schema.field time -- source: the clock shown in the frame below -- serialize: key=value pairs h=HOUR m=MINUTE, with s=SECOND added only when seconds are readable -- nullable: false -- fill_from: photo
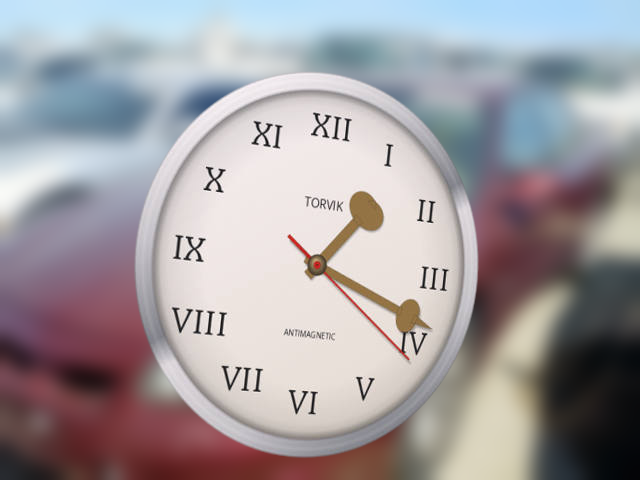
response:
h=1 m=18 s=21
